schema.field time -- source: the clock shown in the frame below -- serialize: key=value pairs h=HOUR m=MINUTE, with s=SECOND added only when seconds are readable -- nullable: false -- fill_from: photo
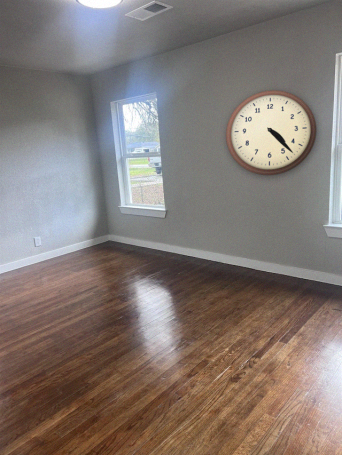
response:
h=4 m=23
